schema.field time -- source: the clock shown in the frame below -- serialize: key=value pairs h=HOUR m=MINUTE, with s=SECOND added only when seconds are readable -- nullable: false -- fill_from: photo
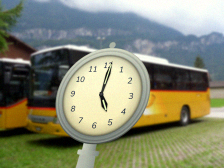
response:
h=5 m=1
